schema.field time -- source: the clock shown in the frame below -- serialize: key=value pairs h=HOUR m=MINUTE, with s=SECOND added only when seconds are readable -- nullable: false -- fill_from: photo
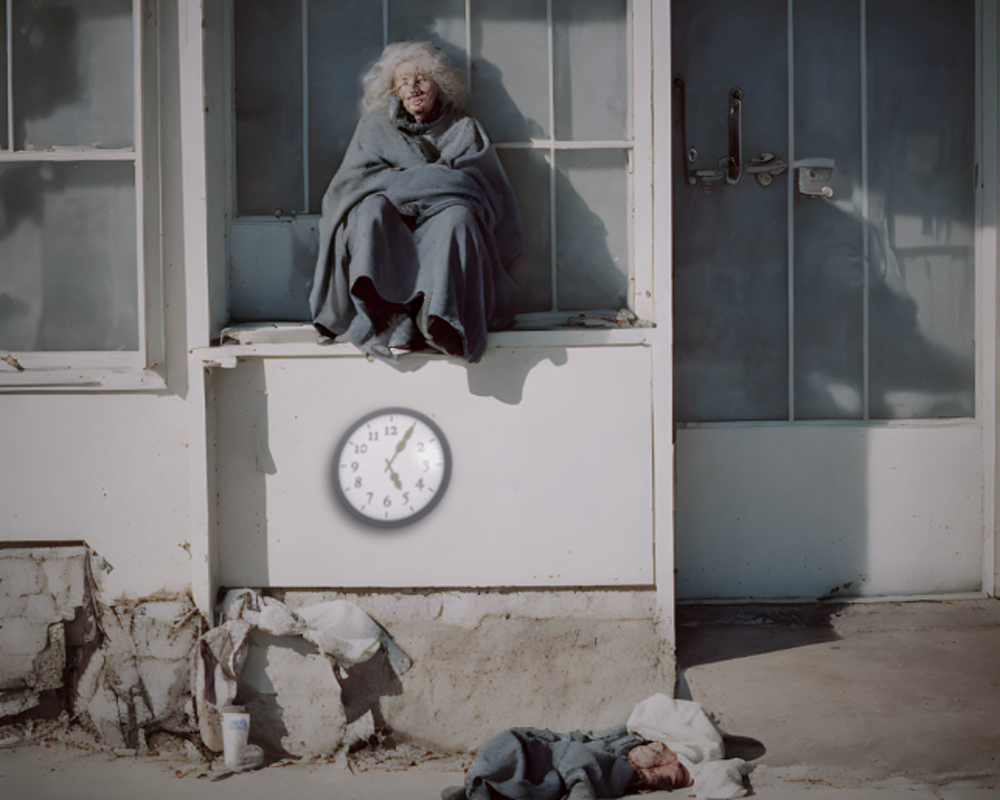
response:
h=5 m=5
